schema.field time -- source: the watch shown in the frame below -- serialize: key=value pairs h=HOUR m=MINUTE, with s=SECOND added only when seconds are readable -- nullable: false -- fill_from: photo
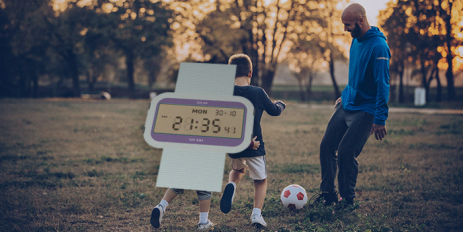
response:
h=21 m=35 s=41
